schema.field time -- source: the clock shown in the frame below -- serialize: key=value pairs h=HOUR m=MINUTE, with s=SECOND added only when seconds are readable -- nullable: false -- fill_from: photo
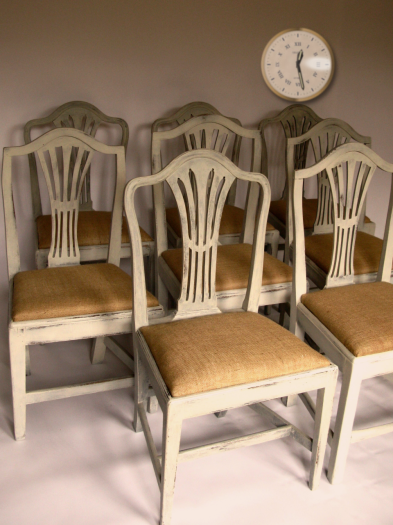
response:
h=12 m=28
